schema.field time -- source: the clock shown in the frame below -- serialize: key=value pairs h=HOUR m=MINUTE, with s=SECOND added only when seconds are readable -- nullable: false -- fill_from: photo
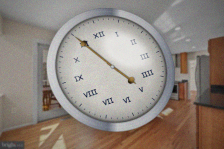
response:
h=4 m=55
